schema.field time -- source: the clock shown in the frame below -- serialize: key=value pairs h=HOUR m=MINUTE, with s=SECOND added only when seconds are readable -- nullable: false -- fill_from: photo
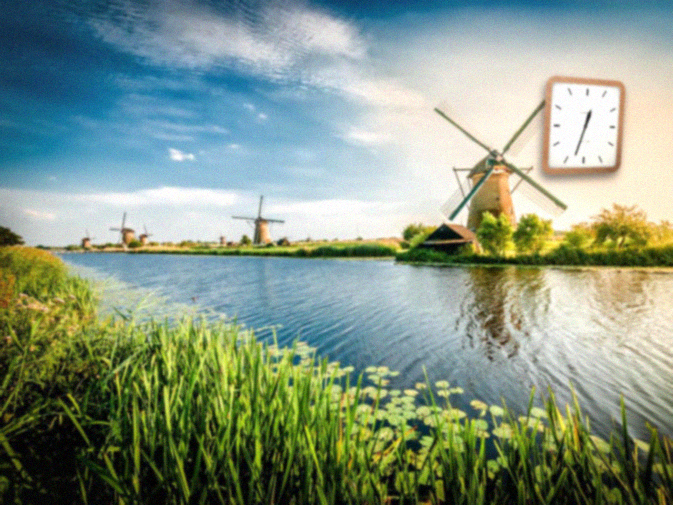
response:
h=12 m=33
